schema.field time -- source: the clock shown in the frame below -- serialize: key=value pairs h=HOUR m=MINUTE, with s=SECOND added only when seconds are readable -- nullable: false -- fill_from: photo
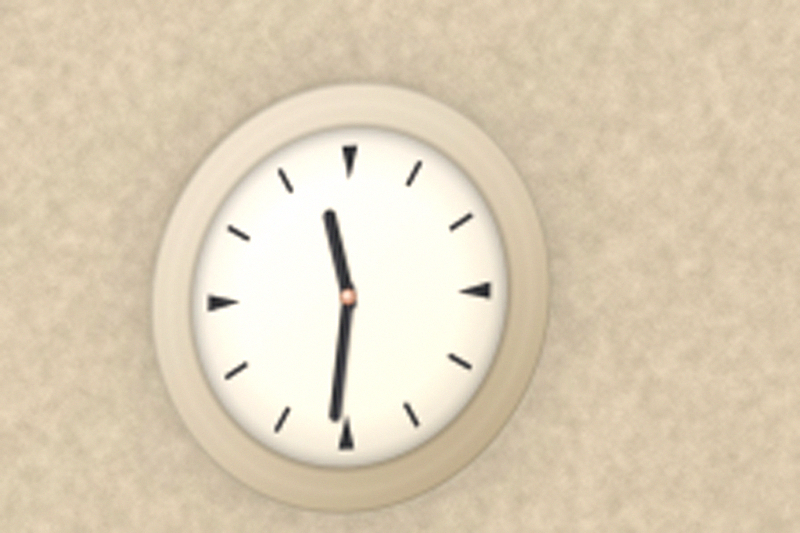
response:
h=11 m=31
